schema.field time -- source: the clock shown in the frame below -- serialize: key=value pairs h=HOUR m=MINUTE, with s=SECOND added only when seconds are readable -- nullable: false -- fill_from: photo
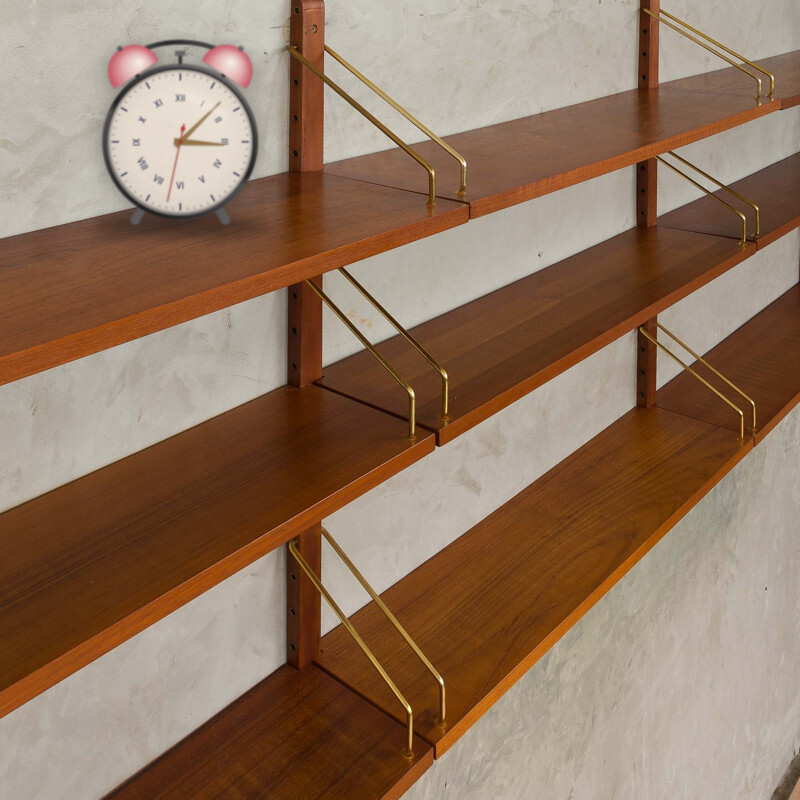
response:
h=3 m=7 s=32
